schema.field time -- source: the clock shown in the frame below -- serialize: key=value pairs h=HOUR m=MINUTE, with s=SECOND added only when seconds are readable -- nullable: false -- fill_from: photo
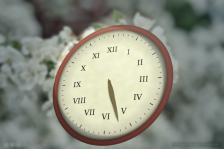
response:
h=5 m=27
